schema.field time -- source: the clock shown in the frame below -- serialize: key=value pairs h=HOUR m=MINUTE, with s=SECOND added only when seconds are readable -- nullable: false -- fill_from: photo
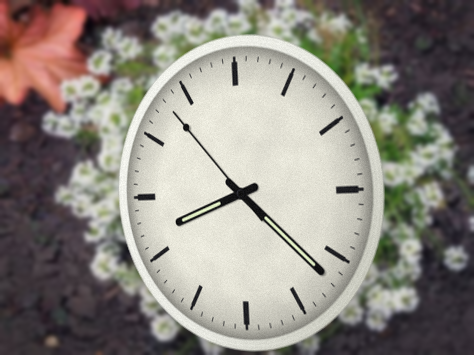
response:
h=8 m=21 s=53
